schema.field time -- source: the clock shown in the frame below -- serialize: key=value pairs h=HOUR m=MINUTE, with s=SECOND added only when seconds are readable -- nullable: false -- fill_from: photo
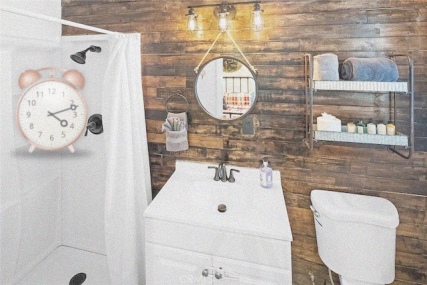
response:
h=4 m=12
